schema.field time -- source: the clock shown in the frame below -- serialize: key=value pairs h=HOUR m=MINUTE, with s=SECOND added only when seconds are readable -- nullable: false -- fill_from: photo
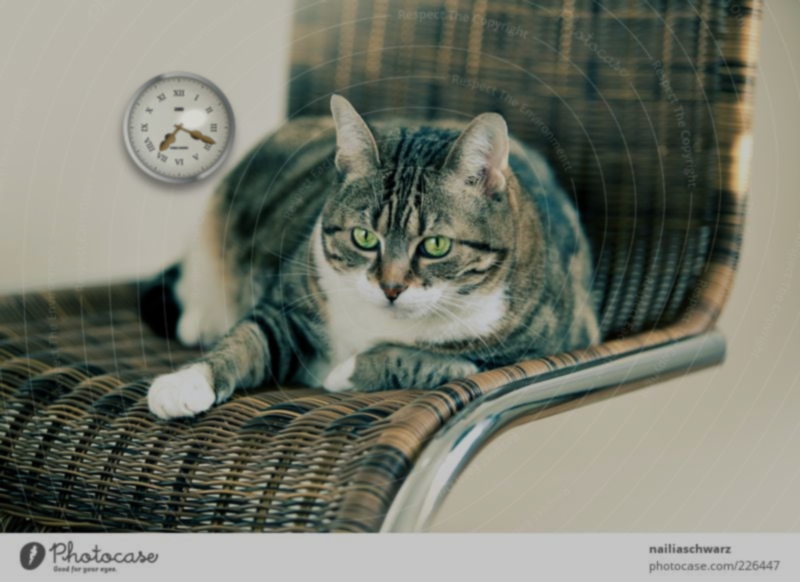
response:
h=7 m=19
